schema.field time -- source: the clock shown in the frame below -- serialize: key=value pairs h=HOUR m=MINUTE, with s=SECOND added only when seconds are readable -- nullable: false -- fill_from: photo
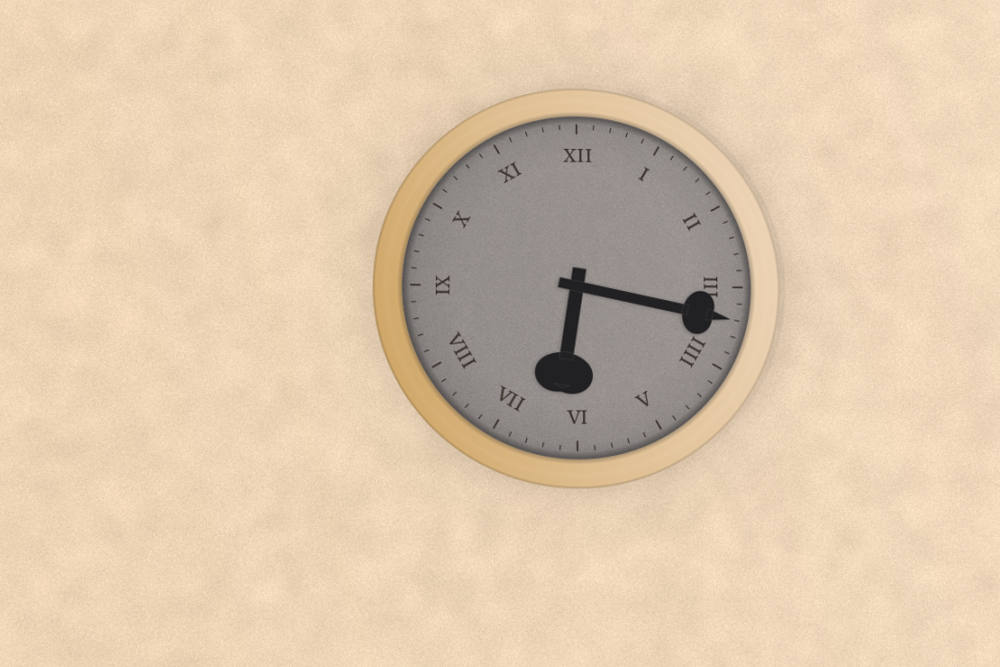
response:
h=6 m=17
